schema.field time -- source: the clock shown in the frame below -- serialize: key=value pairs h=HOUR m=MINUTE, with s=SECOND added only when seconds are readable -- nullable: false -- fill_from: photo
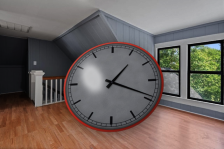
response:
h=1 m=19
